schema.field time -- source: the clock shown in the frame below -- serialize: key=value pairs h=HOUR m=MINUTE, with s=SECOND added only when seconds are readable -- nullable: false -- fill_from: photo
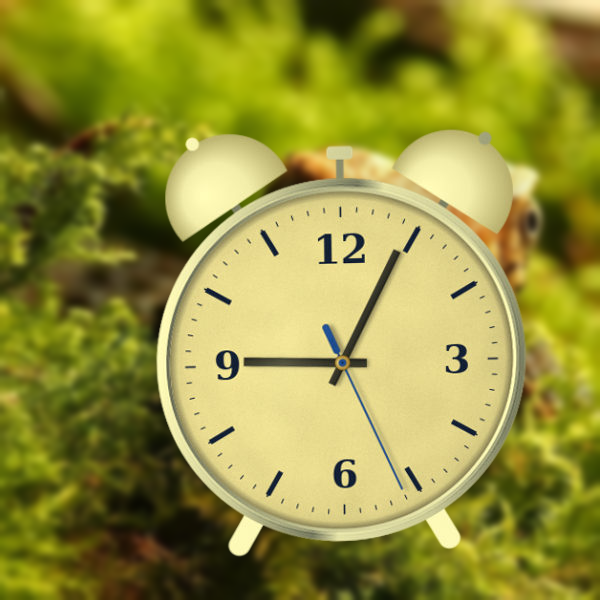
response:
h=9 m=4 s=26
